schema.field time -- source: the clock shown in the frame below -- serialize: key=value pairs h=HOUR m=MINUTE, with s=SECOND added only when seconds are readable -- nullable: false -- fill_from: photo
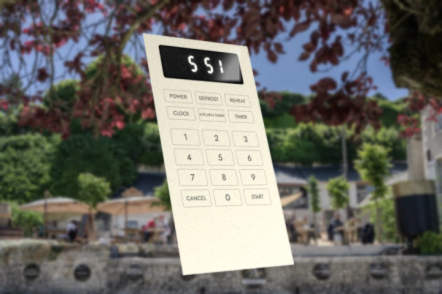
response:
h=5 m=51
